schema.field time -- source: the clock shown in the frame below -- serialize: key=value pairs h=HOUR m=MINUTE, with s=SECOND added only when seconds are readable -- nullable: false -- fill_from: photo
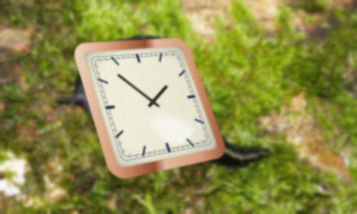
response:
h=1 m=53
